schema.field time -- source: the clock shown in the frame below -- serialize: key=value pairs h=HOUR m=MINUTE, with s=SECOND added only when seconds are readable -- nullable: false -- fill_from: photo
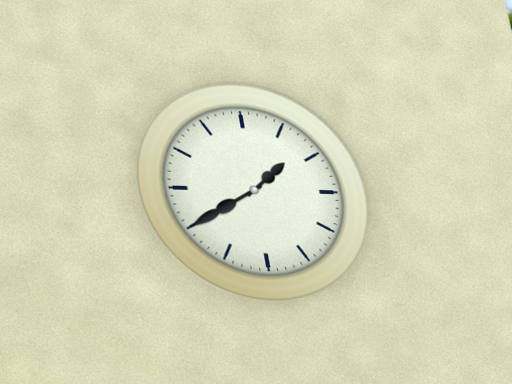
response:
h=1 m=40
